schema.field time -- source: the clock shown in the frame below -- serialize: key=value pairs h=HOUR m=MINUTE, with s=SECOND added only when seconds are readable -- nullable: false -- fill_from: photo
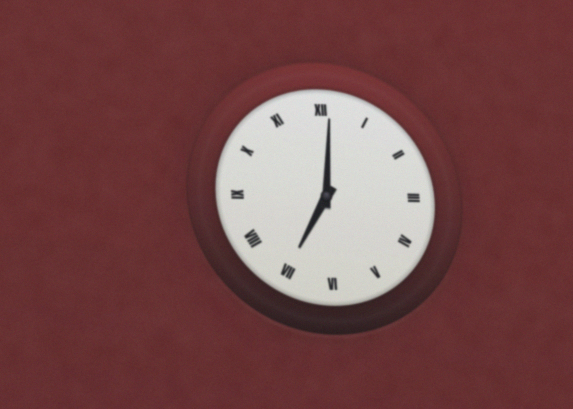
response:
h=7 m=1
